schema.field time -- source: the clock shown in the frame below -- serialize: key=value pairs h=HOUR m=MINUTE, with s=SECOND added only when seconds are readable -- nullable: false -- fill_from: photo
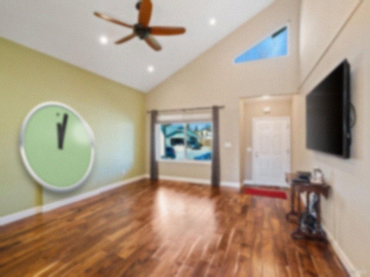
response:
h=12 m=3
